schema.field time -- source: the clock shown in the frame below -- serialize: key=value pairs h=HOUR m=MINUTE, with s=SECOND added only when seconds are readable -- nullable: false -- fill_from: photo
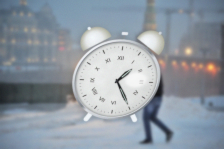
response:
h=1 m=25
